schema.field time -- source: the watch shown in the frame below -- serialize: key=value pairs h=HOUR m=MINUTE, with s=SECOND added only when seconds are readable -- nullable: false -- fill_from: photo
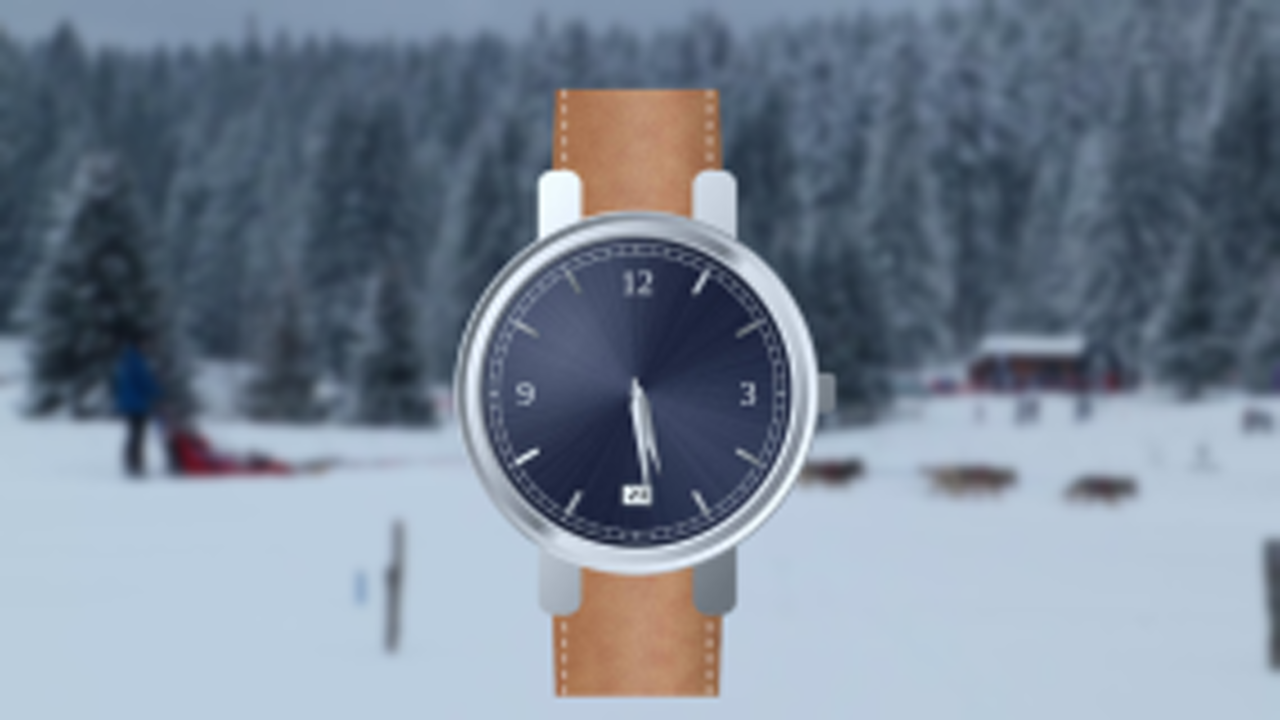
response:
h=5 m=29
